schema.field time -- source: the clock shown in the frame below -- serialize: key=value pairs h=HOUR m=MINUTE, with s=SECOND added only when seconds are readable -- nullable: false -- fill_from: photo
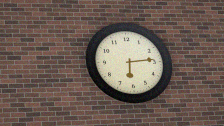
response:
h=6 m=14
